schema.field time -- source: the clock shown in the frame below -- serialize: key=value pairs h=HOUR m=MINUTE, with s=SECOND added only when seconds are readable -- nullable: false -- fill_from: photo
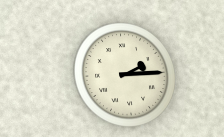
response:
h=2 m=15
